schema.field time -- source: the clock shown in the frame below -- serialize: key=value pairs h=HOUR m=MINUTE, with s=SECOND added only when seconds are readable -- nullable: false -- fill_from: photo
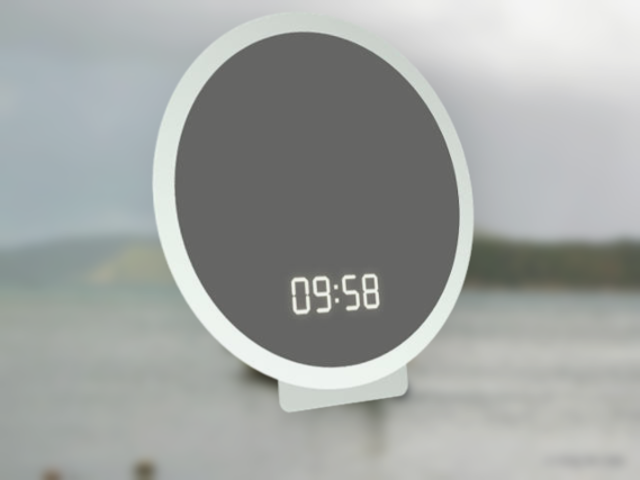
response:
h=9 m=58
